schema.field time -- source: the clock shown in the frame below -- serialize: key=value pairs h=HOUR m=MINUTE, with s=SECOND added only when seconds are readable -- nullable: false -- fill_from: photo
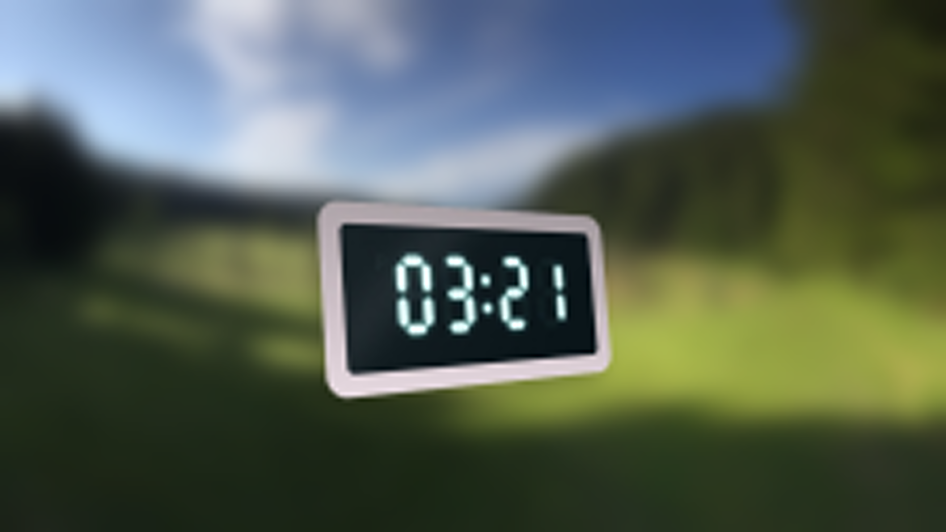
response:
h=3 m=21
